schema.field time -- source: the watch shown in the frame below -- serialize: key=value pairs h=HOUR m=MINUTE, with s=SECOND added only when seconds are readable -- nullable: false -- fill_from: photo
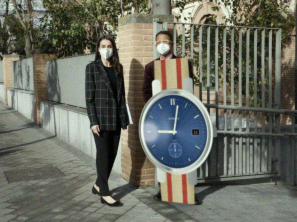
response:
h=9 m=2
